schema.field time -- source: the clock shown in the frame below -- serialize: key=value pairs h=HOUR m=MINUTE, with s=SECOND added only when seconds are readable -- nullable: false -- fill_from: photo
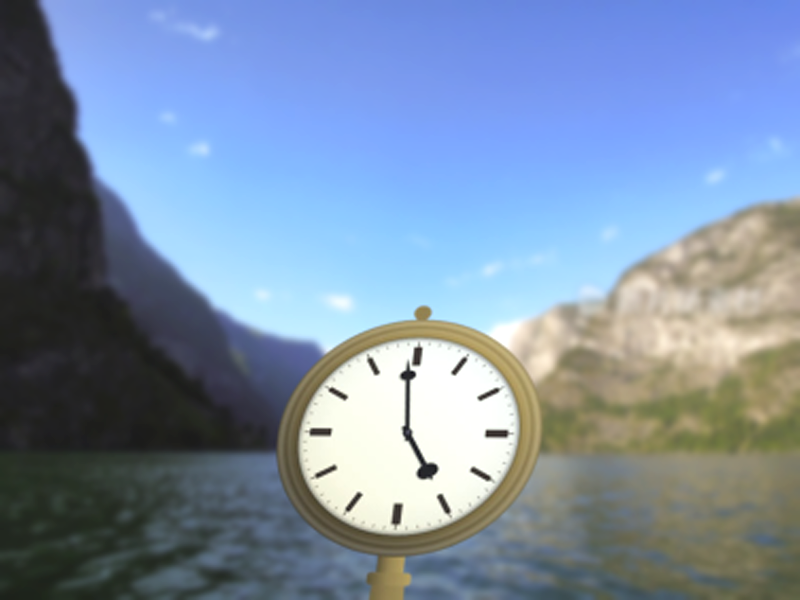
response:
h=4 m=59
